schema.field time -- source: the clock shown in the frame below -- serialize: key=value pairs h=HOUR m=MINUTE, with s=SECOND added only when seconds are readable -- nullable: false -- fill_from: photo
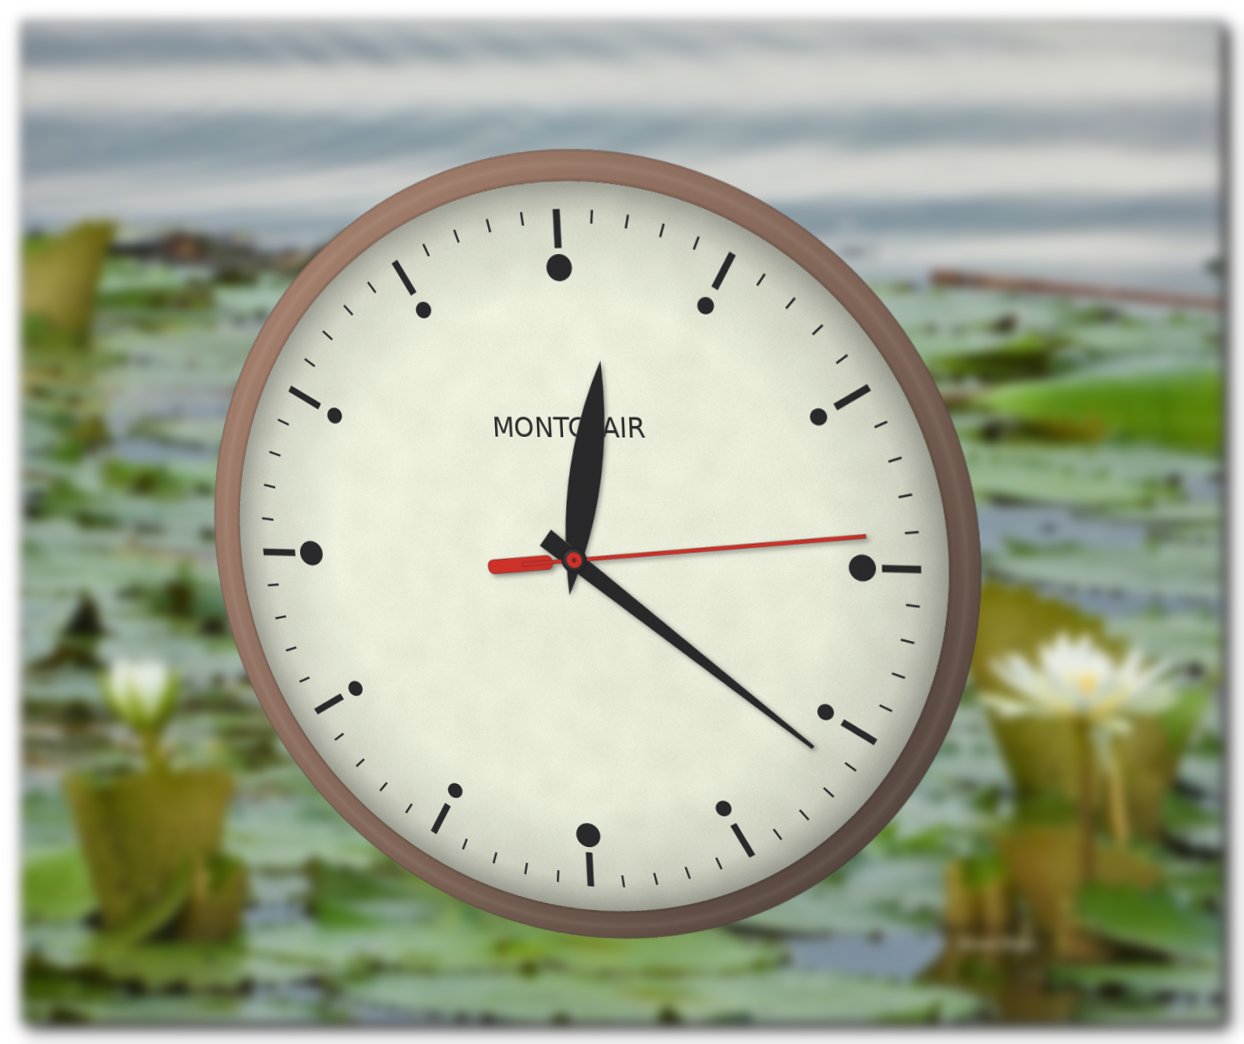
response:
h=12 m=21 s=14
